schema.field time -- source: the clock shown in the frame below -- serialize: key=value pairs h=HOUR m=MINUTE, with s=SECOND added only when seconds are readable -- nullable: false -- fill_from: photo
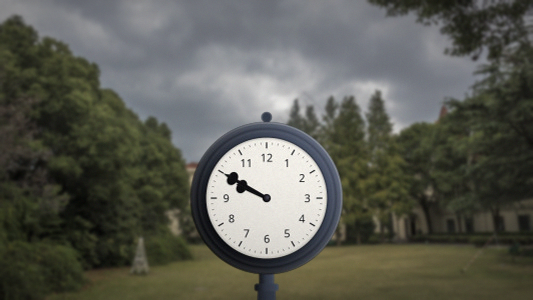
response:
h=9 m=50
